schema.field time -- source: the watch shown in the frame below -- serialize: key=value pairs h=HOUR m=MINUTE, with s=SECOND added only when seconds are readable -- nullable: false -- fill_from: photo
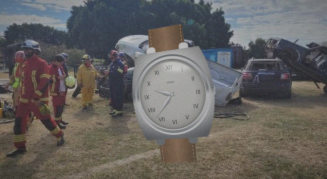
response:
h=9 m=37
